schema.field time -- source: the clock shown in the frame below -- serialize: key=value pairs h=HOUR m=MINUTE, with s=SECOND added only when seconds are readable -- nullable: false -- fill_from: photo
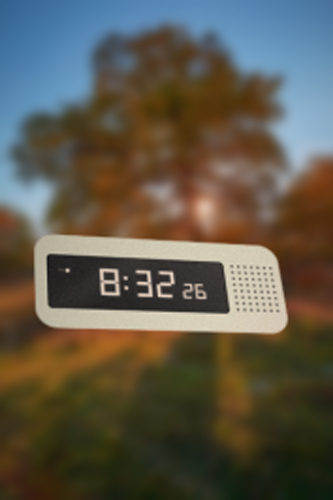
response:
h=8 m=32 s=26
